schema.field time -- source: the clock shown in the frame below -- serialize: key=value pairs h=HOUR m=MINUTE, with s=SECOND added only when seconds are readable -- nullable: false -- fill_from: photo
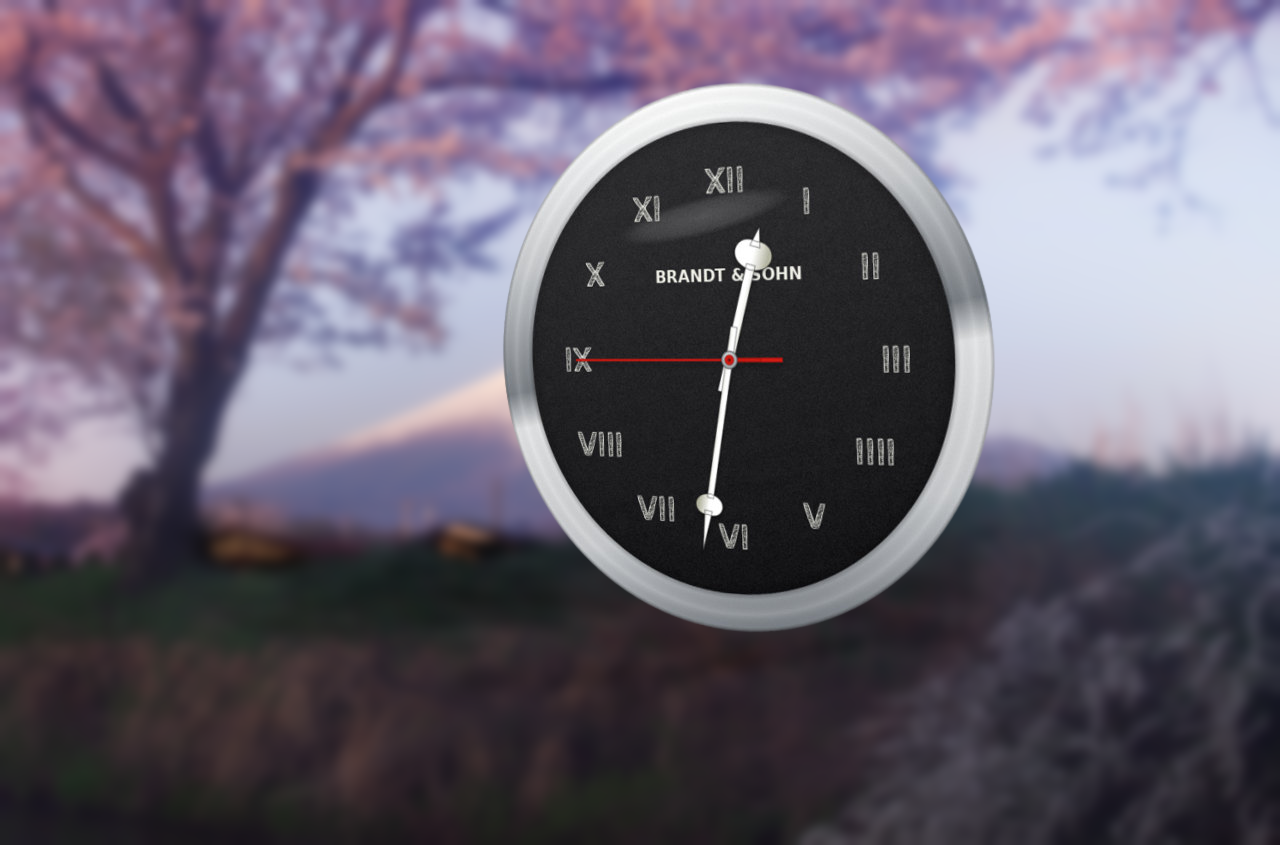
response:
h=12 m=31 s=45
